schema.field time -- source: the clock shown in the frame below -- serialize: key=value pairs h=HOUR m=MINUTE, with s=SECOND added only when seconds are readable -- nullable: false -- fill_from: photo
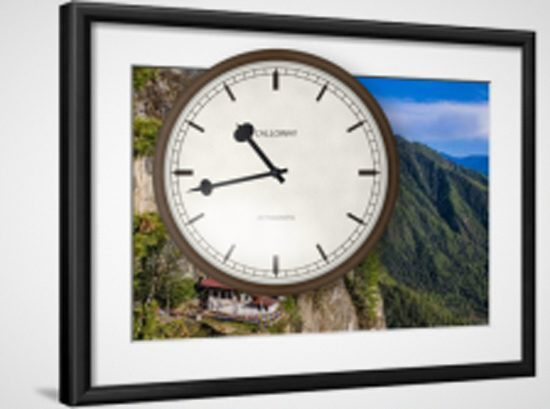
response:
h=10 m=43
